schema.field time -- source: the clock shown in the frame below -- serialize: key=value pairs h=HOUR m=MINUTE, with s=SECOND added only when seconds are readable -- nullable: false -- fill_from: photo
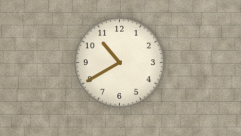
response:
h=10 m=40
